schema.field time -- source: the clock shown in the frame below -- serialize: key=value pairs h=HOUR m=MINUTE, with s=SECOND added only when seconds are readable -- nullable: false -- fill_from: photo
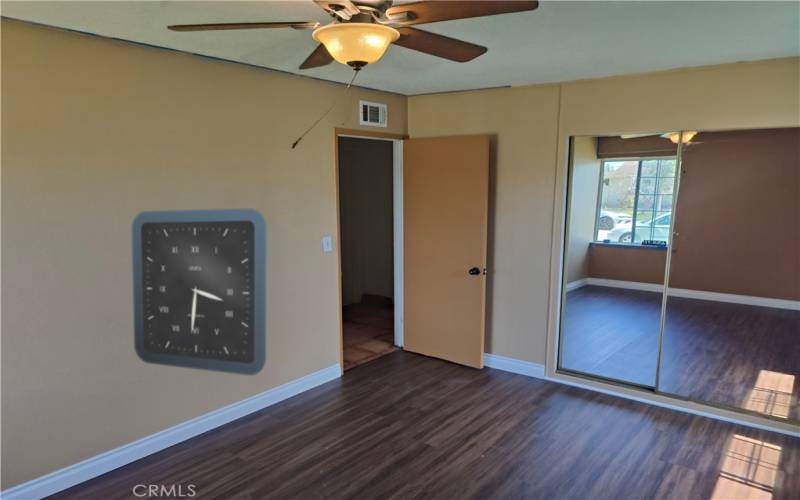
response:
h=3 m=31
